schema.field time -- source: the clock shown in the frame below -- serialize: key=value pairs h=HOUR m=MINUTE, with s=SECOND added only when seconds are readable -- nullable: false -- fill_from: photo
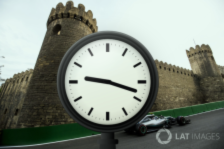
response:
h=9 m=18
